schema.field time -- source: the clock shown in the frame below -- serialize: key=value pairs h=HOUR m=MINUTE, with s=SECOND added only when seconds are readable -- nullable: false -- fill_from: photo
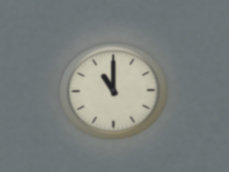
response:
h=11 m=0
